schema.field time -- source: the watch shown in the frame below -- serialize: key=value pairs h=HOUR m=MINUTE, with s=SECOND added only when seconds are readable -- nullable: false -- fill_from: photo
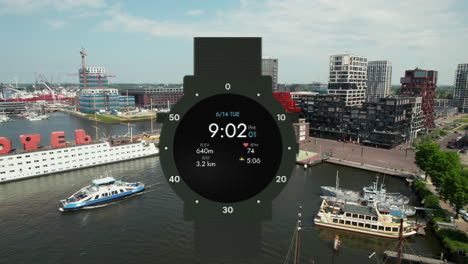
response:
h=9 m=2 s=1
